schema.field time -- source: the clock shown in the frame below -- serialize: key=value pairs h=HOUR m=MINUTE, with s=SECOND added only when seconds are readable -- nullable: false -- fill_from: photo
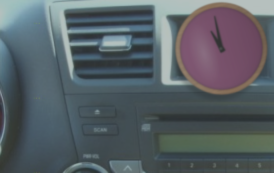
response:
h=10 m=58
